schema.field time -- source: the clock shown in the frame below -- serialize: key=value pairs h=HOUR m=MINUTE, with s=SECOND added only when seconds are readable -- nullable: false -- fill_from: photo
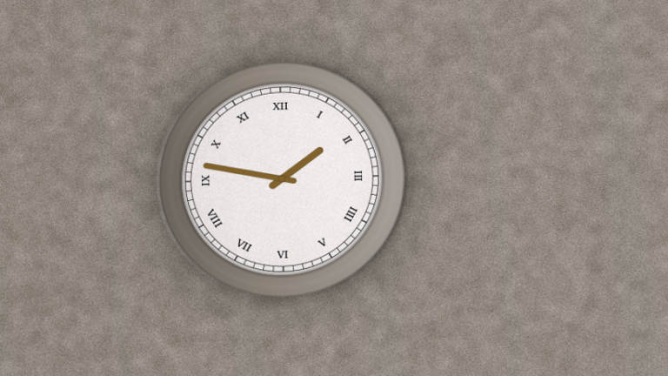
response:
h=1 m=47
